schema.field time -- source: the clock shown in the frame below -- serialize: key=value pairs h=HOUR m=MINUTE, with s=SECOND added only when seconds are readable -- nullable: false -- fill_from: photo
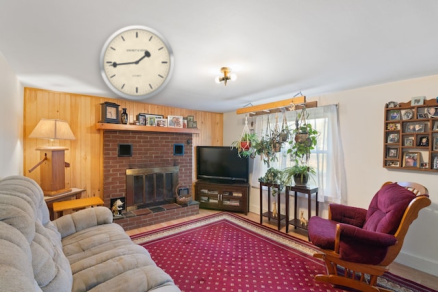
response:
h=1 m=44
